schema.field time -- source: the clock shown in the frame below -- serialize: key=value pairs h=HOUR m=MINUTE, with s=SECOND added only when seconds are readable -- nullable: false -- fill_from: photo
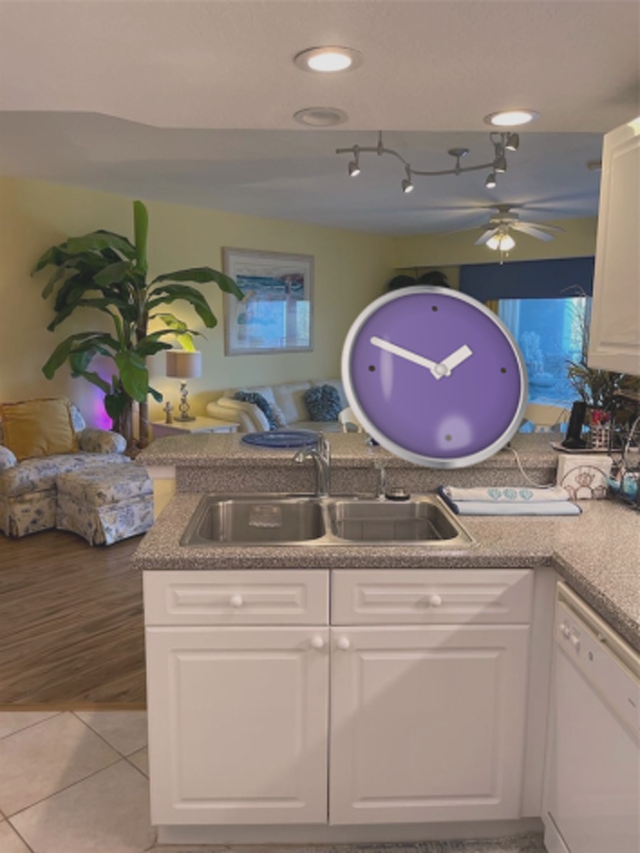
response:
h=1 m=49
